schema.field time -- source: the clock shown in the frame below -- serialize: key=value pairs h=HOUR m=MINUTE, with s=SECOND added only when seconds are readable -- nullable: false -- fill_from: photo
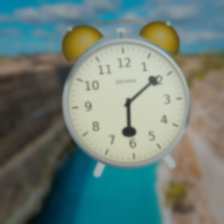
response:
h=6 m=9
